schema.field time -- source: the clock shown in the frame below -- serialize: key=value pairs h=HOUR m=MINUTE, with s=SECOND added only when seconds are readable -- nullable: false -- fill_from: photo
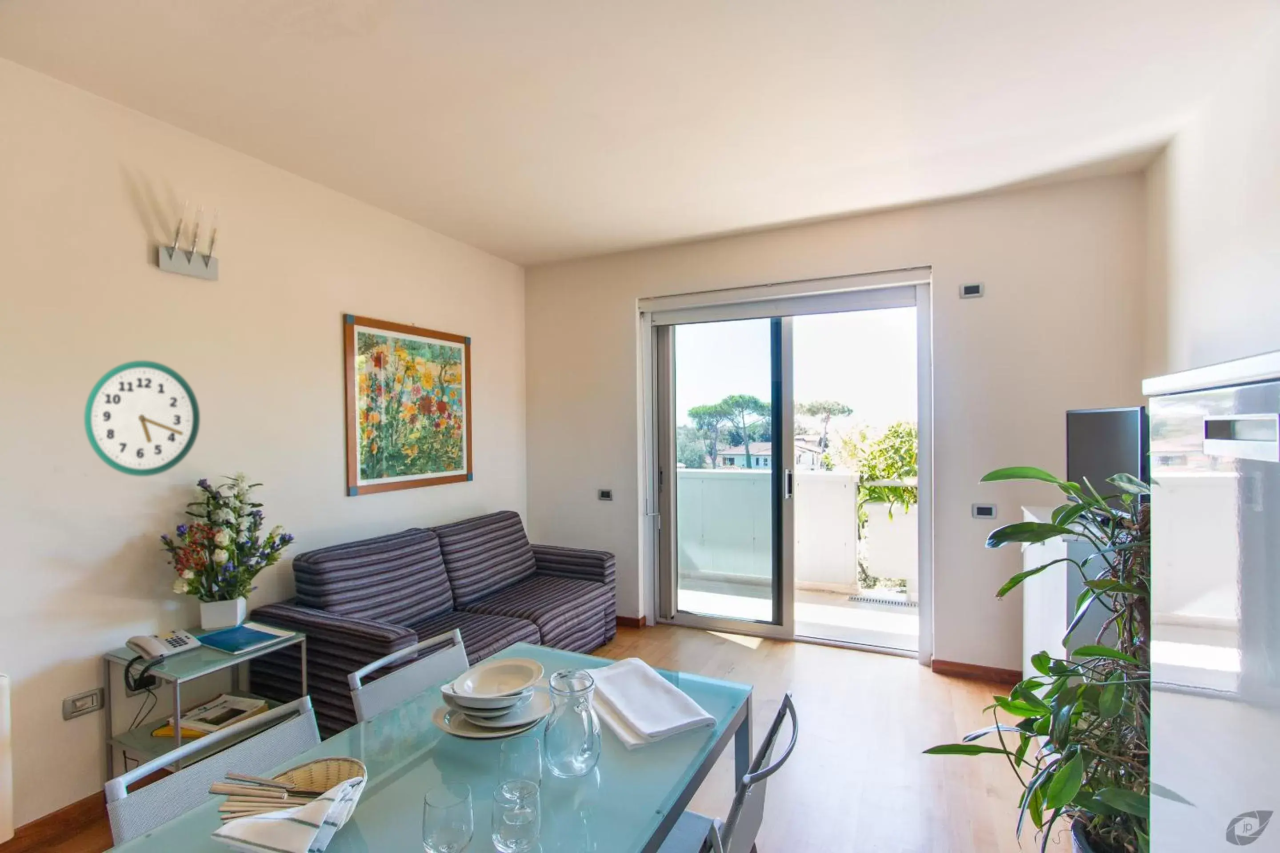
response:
h=5 m=18
